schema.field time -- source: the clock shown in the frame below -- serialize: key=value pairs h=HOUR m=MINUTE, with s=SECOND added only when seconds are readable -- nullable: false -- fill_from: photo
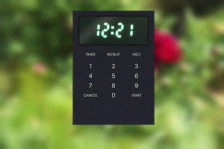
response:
h=12 m=21
